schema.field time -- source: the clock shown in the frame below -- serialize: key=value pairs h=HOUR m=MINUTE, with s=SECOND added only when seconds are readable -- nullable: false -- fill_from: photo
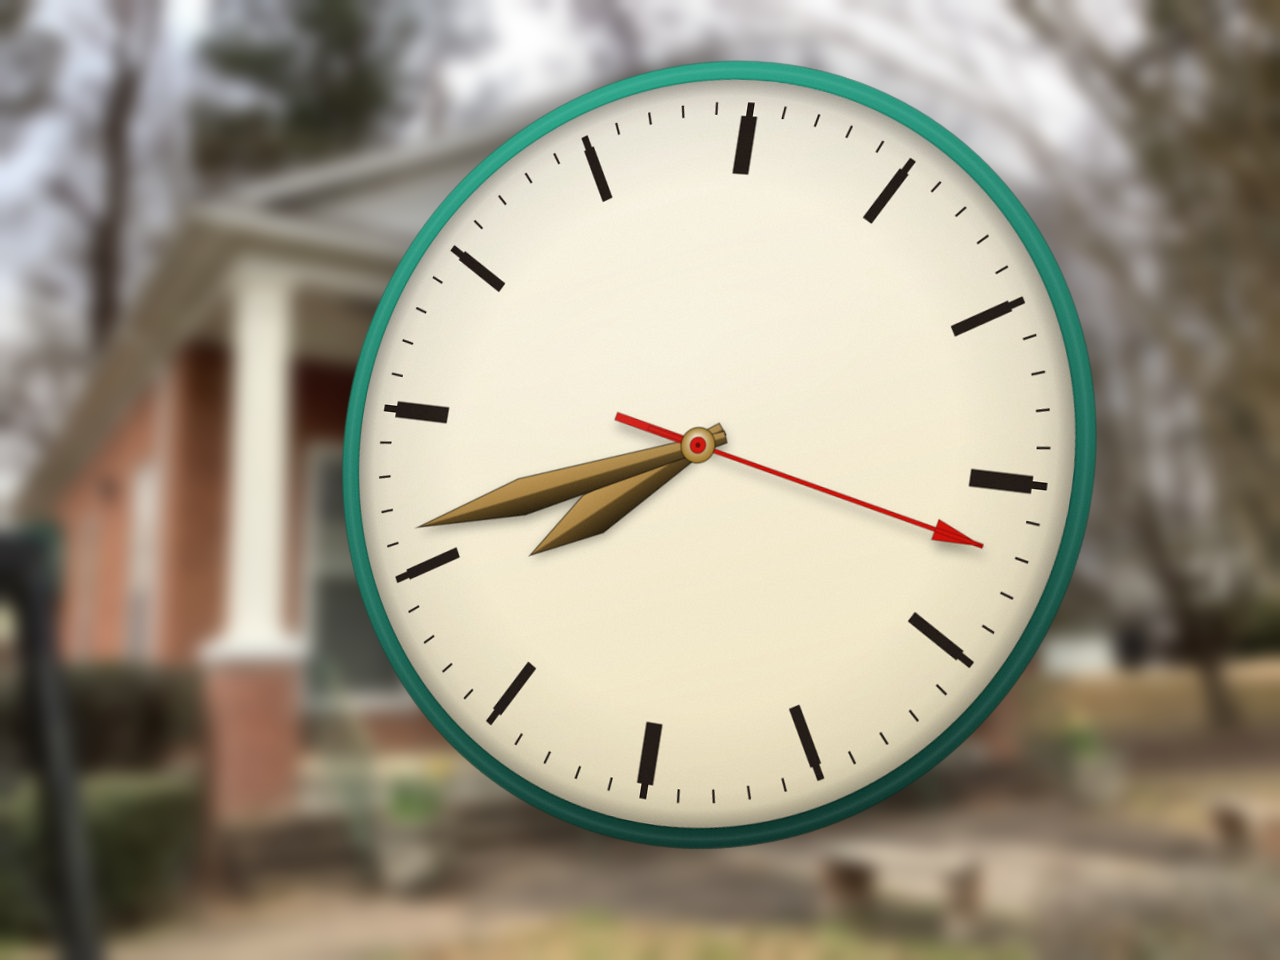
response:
h=7 m=41 s=17
